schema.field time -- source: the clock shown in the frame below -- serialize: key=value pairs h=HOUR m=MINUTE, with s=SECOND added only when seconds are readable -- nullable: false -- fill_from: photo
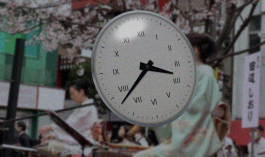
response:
h=3 m=38
